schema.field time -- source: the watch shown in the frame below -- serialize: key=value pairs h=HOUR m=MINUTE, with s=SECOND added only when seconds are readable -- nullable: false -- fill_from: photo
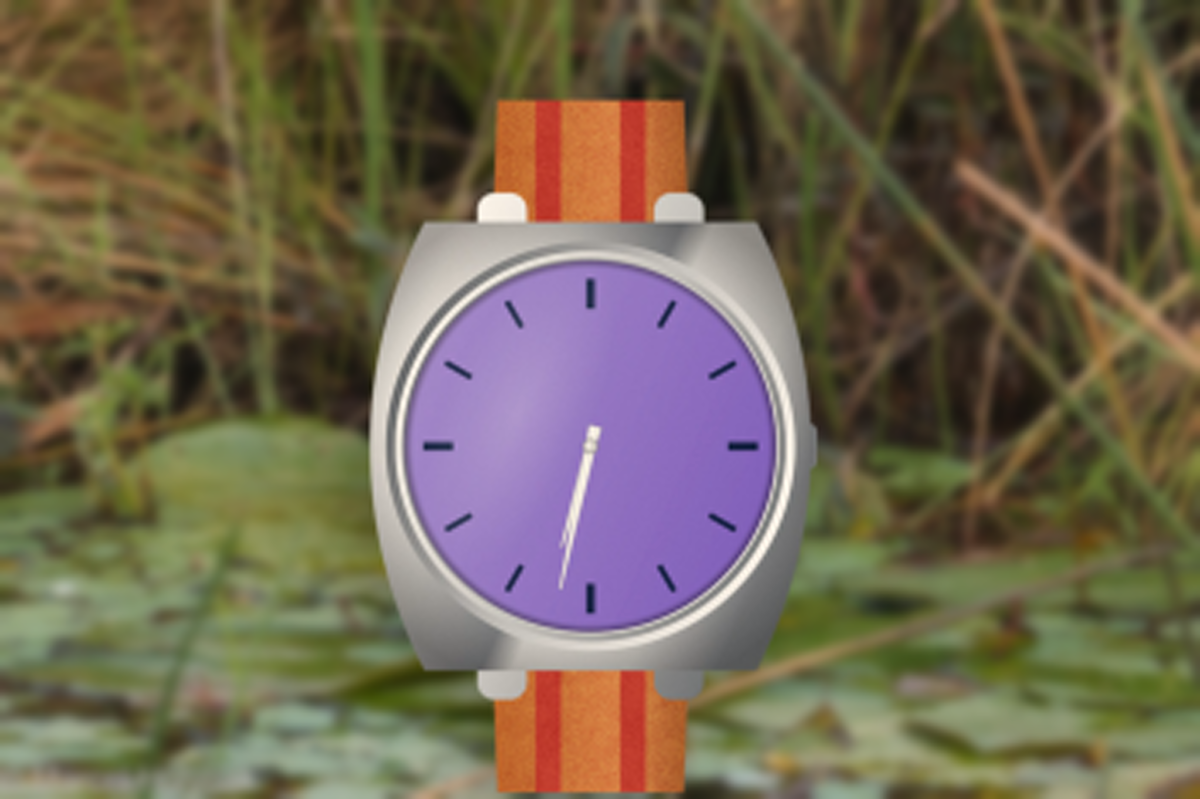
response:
h=6 m=32
